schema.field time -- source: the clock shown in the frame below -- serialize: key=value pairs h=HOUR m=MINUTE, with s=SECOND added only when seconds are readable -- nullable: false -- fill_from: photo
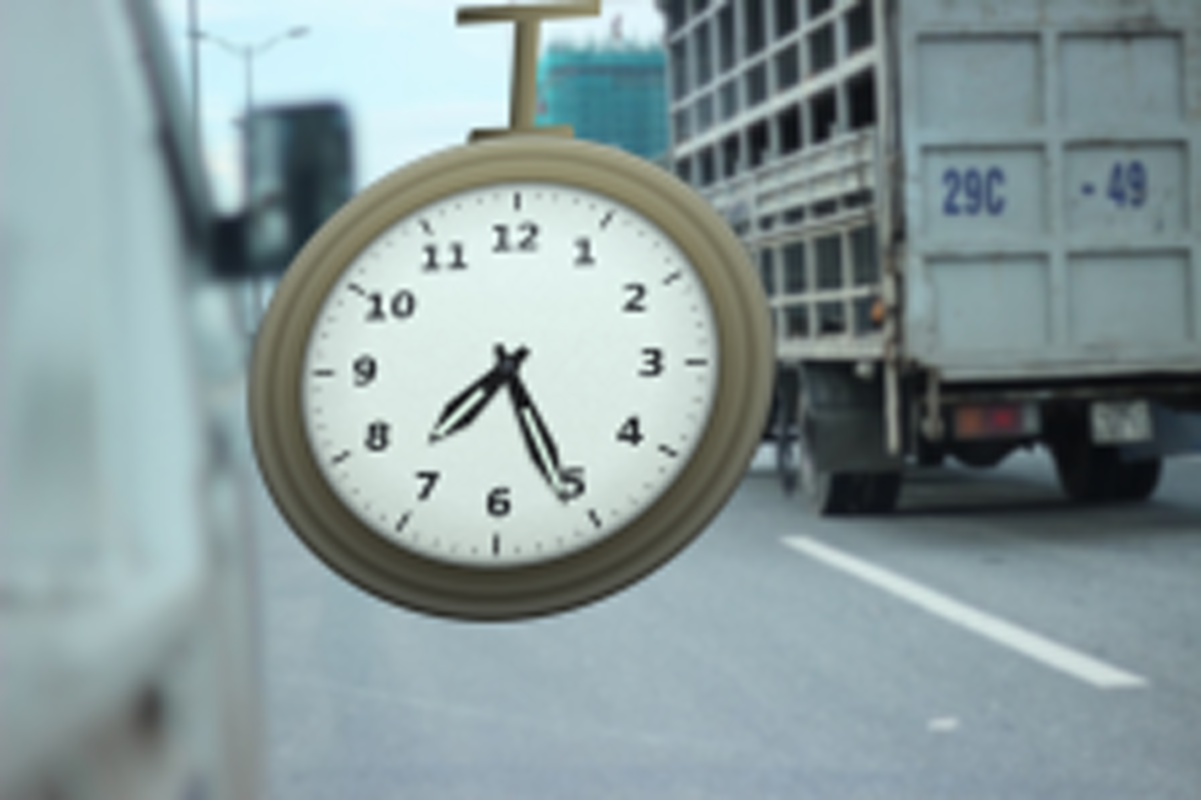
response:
h=7 m=26
